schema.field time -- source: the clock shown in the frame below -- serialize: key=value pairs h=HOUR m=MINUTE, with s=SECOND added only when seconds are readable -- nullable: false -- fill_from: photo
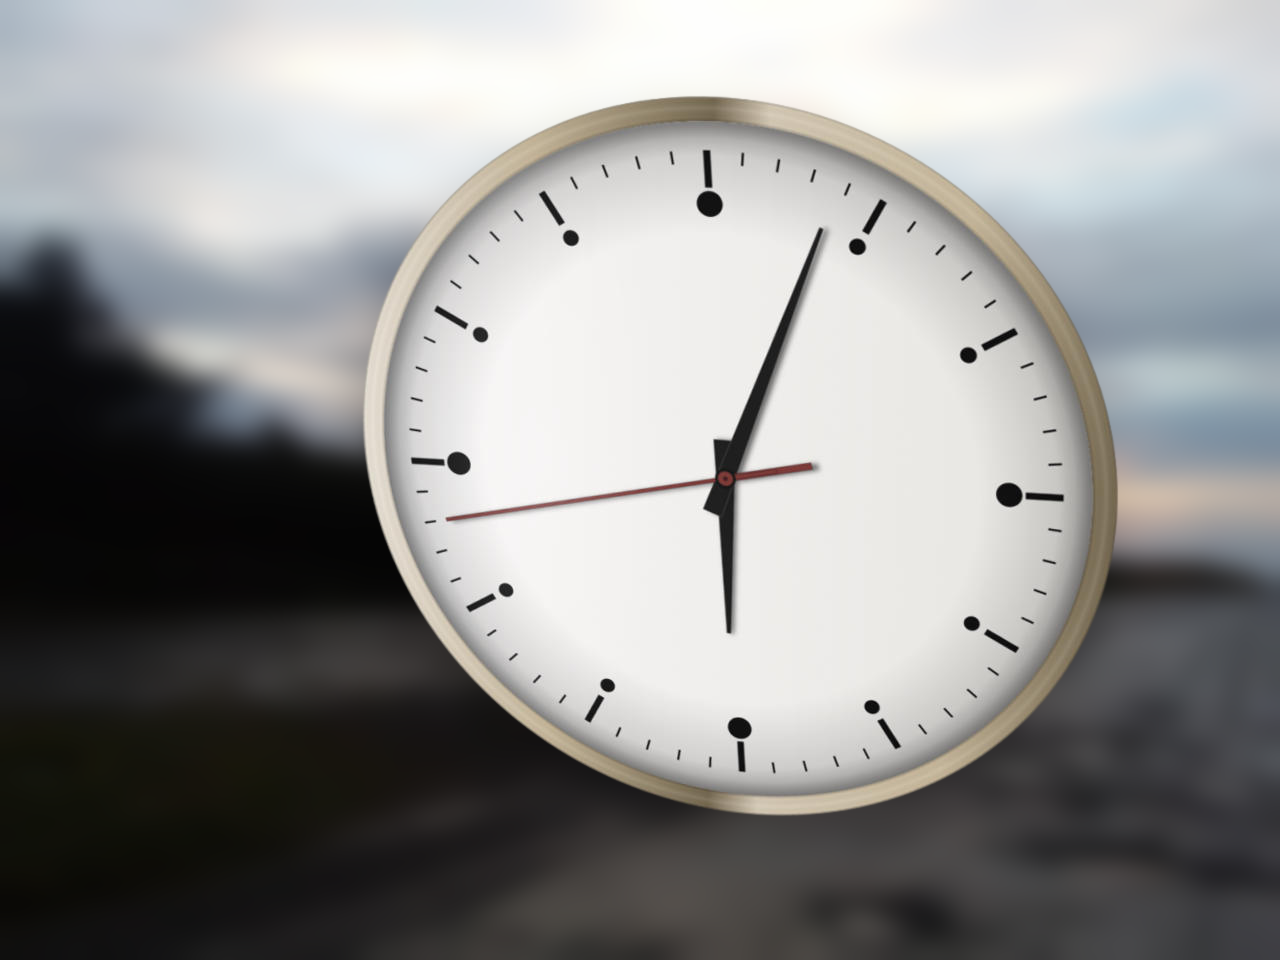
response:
h=6 m=3 s=43
